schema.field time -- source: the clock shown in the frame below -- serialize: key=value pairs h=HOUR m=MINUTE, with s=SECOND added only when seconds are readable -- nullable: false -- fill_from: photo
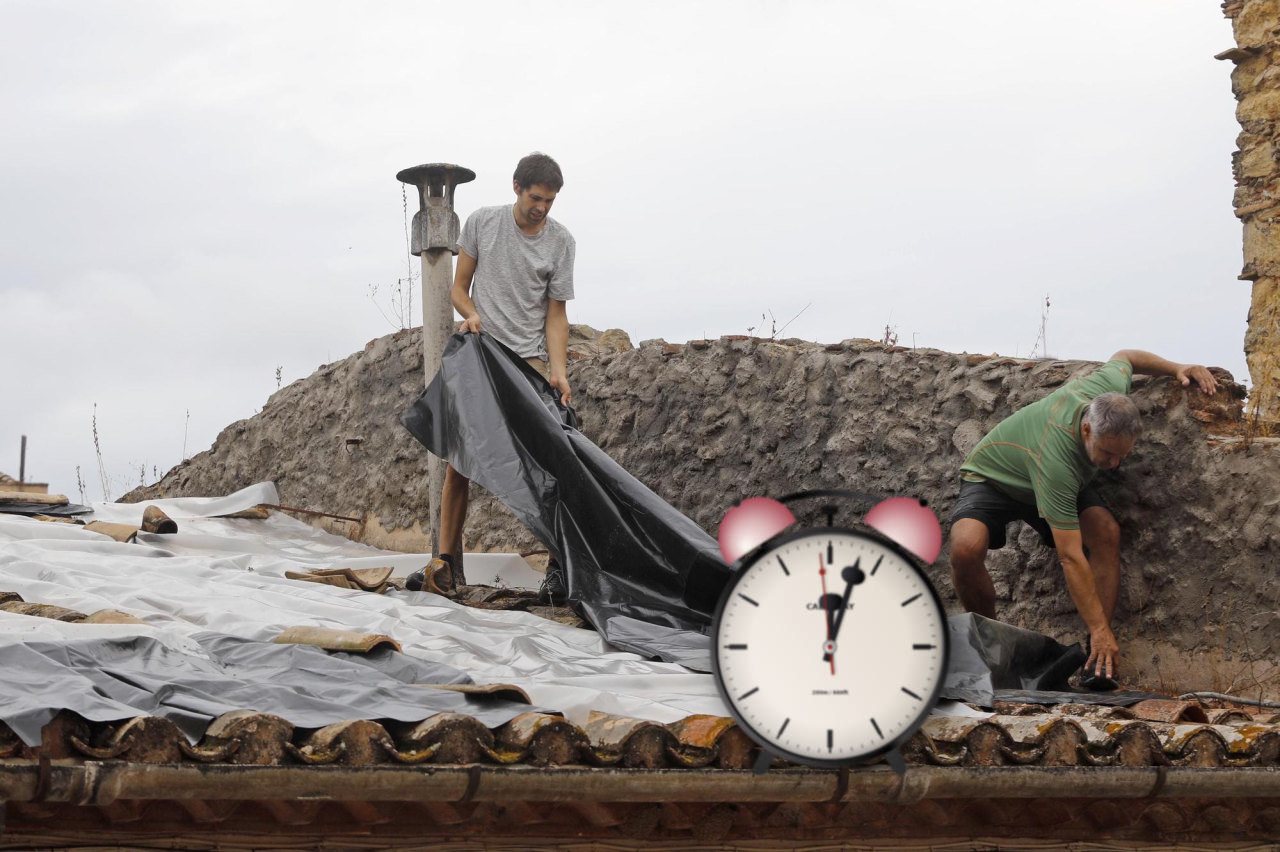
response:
h=12 m=2 s=59
